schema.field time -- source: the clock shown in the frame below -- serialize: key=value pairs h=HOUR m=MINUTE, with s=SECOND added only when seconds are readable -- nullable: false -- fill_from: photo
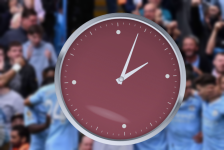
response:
h=2 m=4
